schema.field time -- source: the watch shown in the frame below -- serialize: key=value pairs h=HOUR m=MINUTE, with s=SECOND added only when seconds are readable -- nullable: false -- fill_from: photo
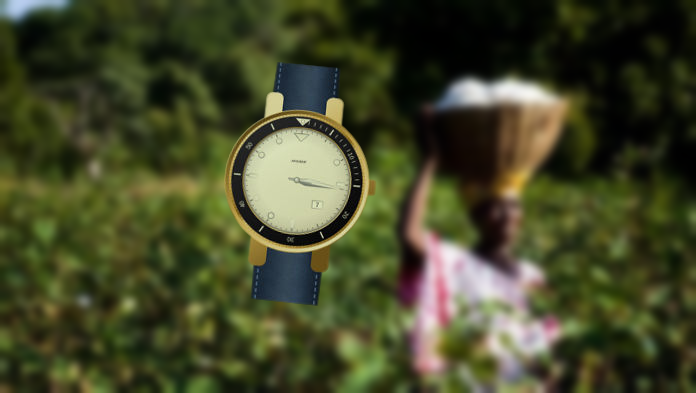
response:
h=3 m=16
